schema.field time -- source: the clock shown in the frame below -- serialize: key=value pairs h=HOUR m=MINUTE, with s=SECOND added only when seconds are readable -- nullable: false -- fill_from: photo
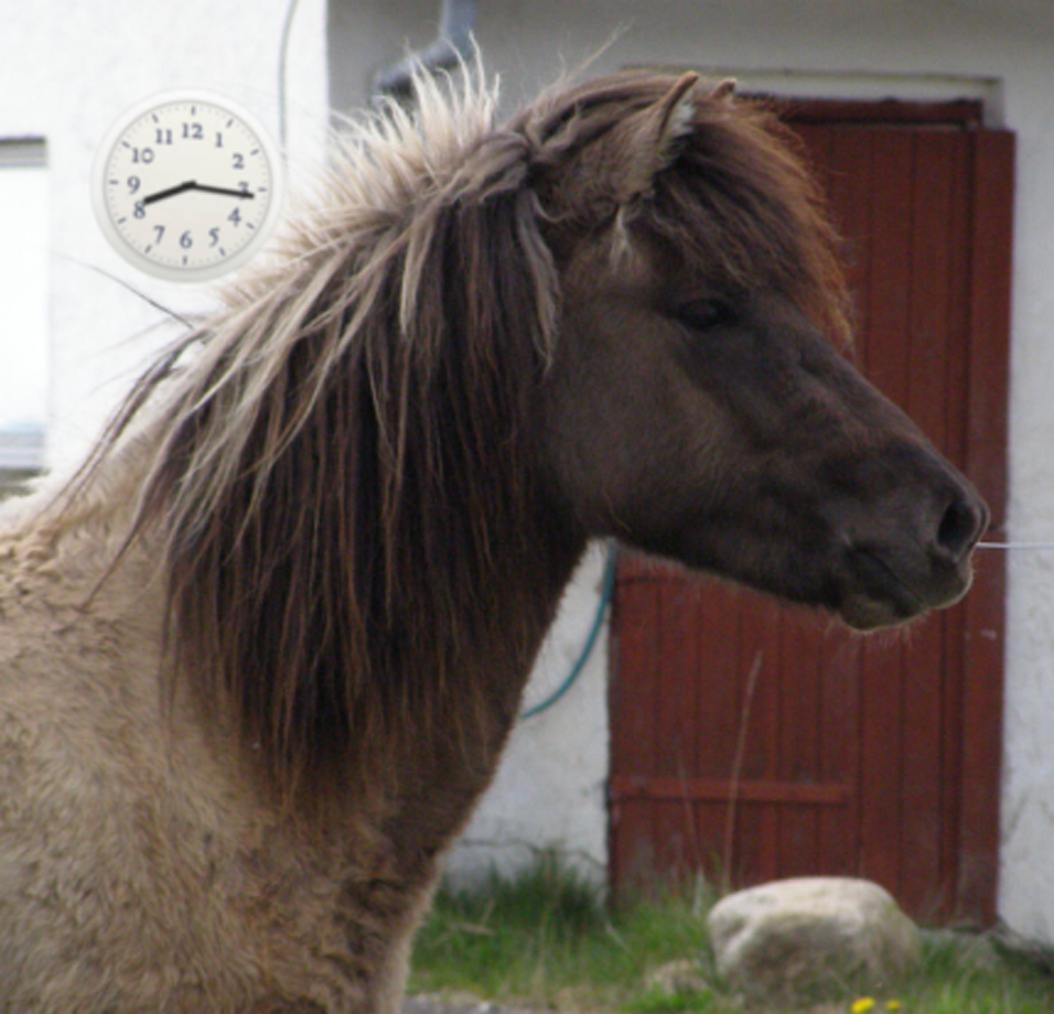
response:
h=8 m=16
